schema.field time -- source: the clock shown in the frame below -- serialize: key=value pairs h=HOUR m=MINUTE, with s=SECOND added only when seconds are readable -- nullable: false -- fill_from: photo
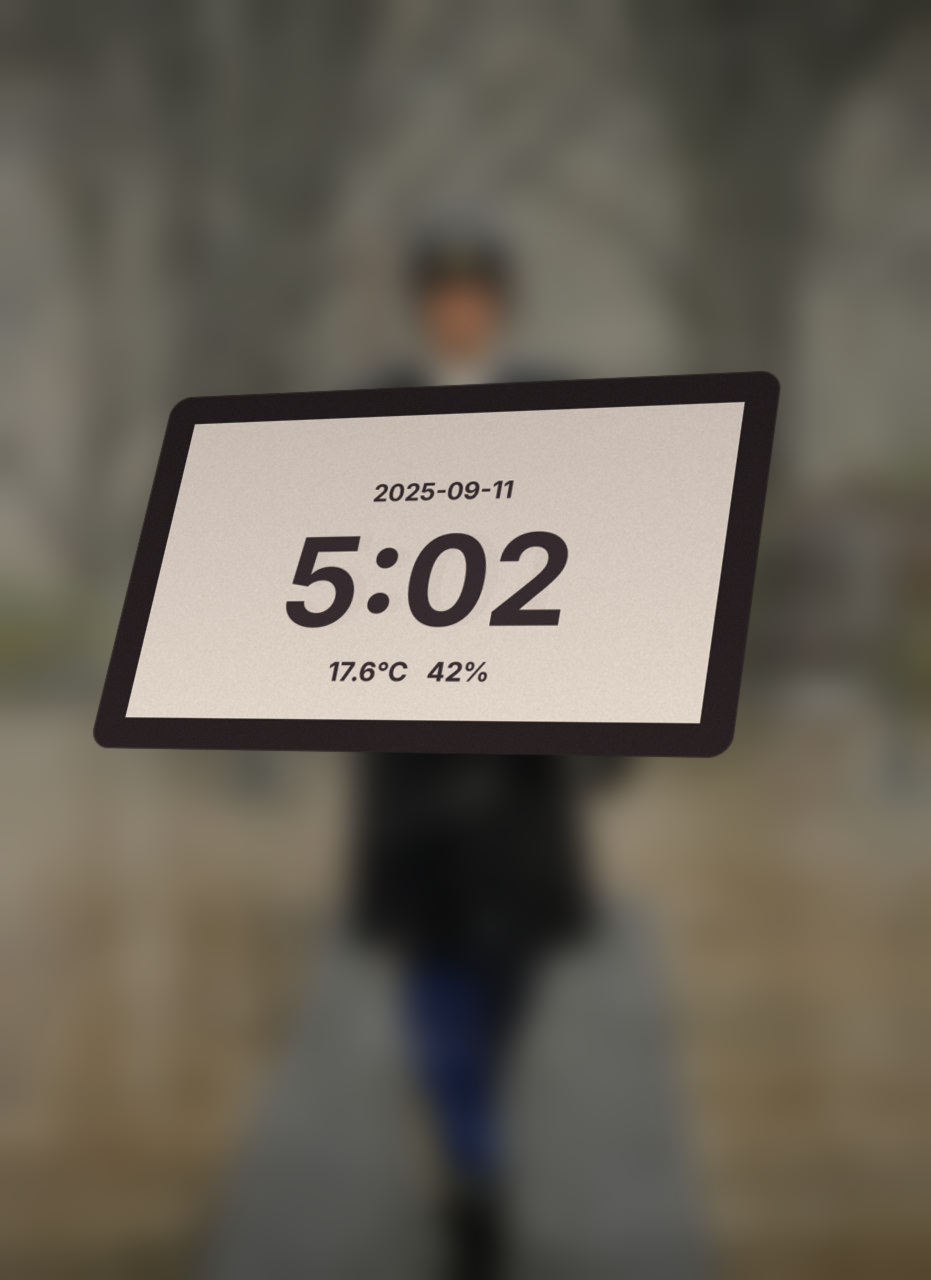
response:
h=5 m=2
